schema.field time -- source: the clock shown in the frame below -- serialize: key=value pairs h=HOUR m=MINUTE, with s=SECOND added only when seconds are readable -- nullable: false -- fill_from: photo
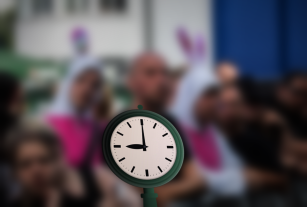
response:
h=9 m=0
